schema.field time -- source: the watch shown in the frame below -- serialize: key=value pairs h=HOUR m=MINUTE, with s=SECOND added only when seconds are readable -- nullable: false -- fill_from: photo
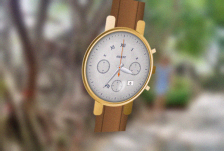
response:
h=3 m=36
